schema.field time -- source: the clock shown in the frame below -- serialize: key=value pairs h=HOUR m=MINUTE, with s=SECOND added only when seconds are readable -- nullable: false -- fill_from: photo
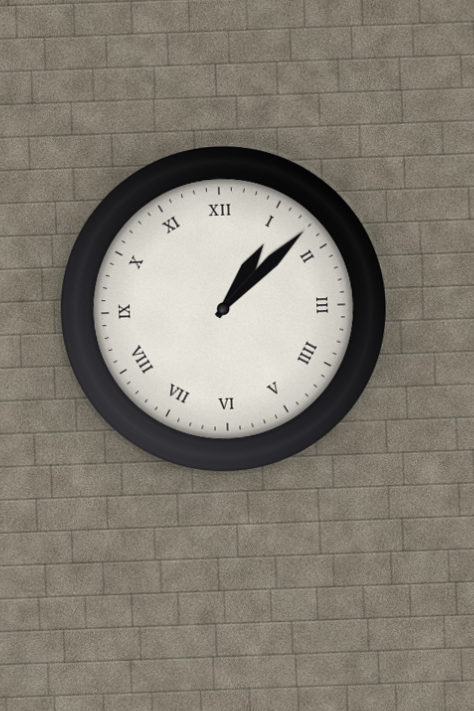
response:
h=1 m=8
